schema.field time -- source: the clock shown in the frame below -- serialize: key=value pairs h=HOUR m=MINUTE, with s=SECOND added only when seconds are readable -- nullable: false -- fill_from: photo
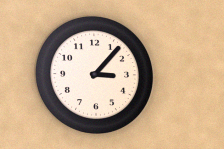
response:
h=3 m=7
